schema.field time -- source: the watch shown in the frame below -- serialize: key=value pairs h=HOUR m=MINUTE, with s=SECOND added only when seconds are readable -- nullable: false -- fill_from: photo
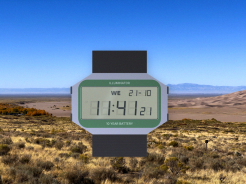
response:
h=11 m=41 s=21
